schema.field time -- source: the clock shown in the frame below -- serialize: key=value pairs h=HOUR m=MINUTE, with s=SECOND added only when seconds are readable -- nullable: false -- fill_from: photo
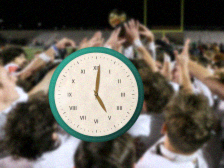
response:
h=5 m=1
